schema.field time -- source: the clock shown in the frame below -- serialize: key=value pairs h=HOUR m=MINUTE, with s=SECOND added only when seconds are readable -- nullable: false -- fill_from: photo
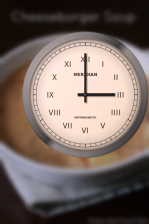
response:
h=3 m=0
